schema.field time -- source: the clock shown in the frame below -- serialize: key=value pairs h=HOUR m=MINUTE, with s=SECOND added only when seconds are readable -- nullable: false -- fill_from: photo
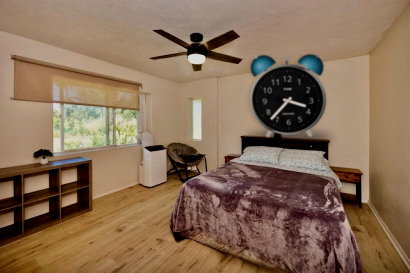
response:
h=3 m=37
